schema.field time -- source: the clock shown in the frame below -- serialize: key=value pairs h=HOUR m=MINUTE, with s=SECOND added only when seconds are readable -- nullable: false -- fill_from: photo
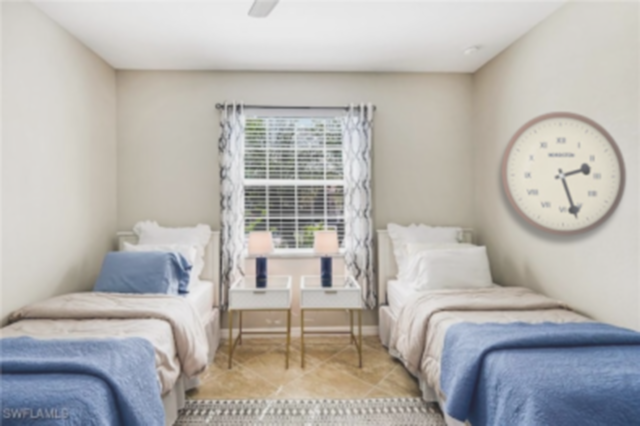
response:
h=2 m=27
